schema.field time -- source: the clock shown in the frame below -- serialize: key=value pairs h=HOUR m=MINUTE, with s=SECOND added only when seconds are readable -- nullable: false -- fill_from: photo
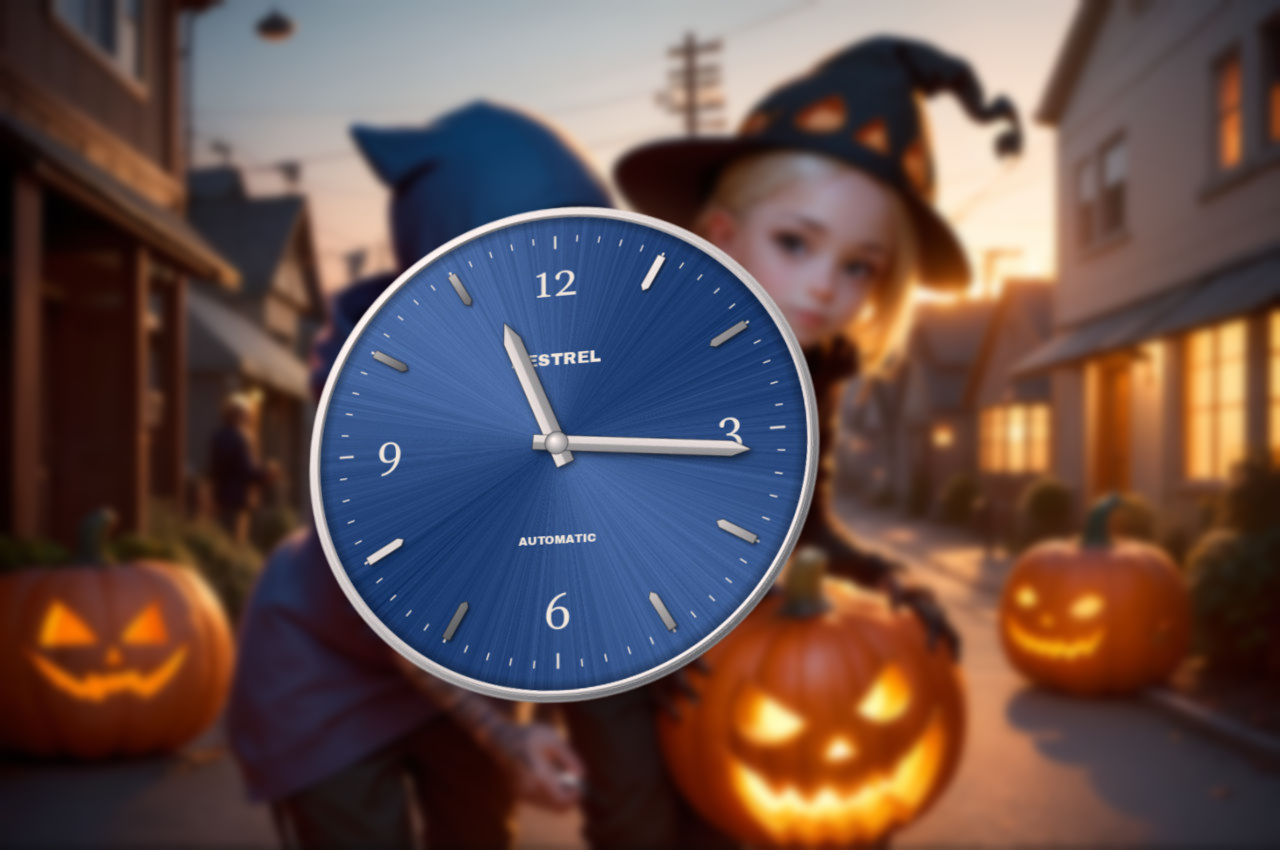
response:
h=11 m=16
